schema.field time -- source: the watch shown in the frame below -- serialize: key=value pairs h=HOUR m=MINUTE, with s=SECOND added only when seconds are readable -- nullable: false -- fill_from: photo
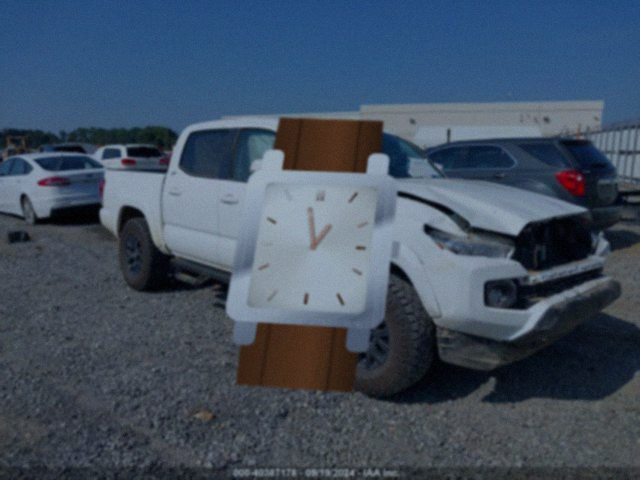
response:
h=12 m=58
